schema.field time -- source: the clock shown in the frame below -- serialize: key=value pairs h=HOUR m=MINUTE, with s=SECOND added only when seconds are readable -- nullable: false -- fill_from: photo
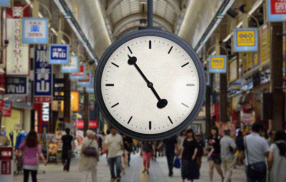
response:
h=4 m=54
